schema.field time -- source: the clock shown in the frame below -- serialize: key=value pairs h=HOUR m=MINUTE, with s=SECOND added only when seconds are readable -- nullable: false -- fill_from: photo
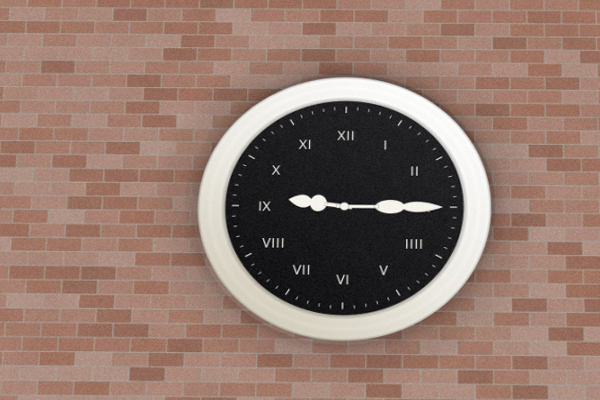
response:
h=9 m=15
